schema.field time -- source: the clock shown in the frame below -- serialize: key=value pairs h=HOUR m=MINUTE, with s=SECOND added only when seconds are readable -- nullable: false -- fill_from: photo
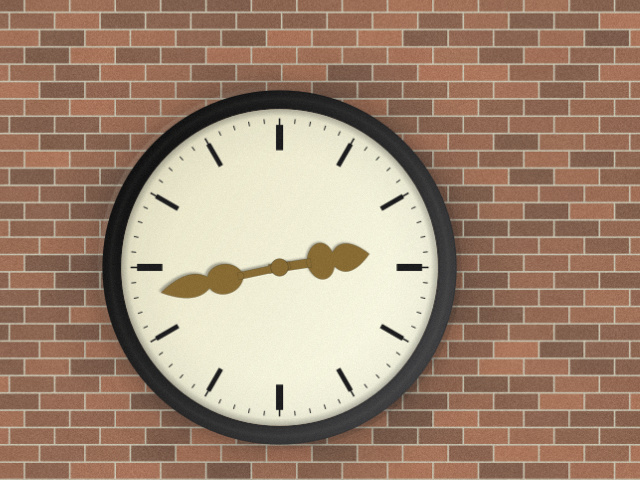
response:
h=2 m=43
